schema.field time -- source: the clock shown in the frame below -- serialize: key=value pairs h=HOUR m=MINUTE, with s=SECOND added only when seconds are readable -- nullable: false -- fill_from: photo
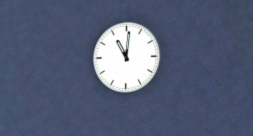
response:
h=11 m=1
